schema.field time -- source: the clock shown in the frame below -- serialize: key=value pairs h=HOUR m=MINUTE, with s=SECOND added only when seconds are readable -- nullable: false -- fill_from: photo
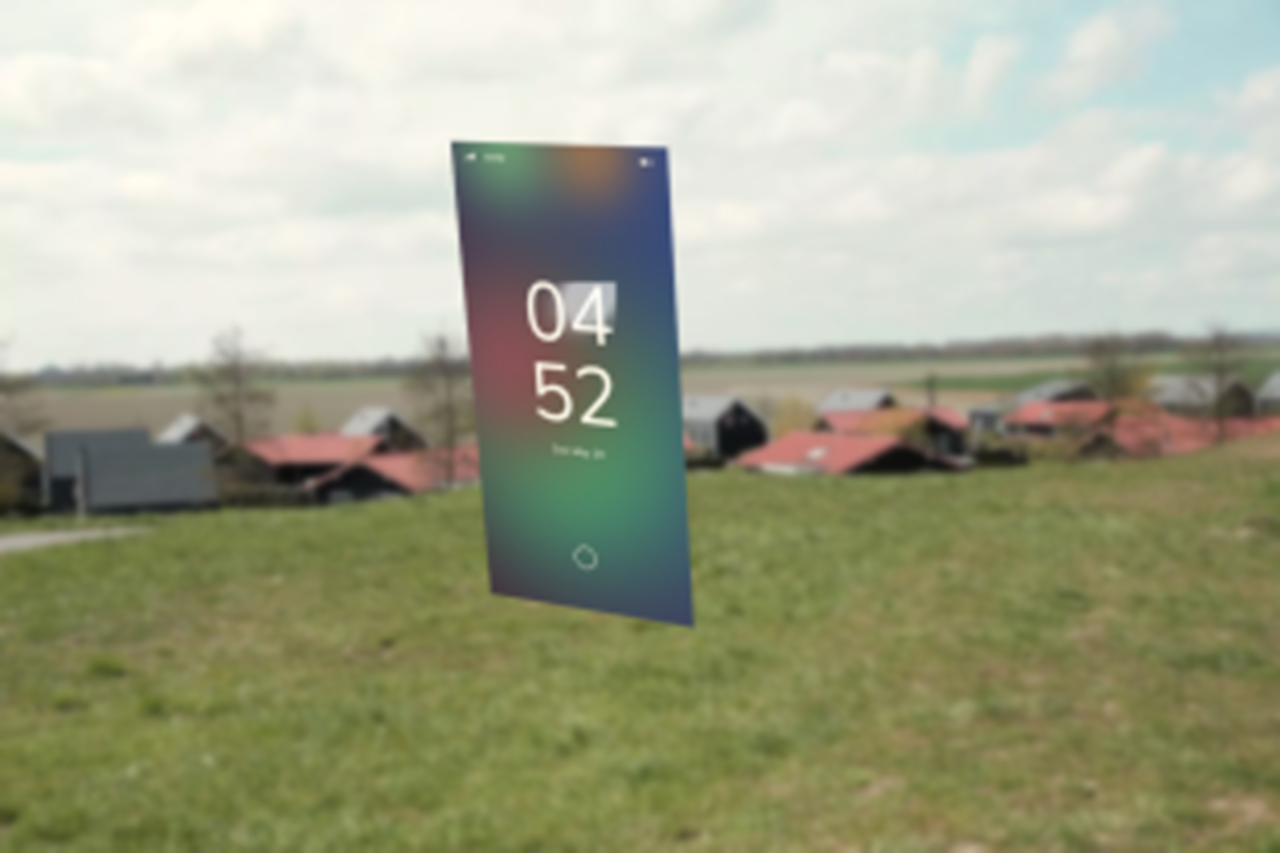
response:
h=4 m=52
